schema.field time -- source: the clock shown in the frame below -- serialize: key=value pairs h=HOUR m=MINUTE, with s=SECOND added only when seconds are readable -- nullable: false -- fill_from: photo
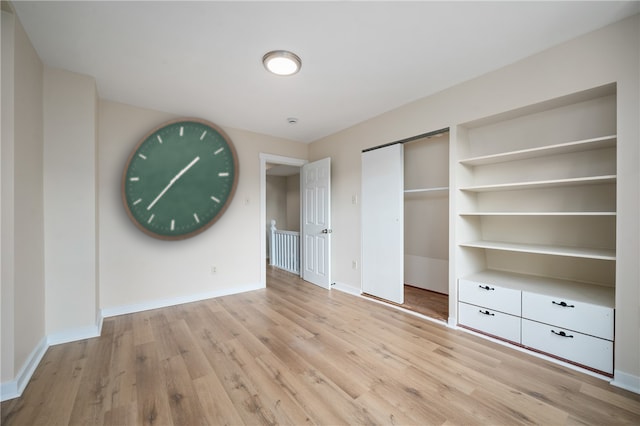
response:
h=1 m=37
